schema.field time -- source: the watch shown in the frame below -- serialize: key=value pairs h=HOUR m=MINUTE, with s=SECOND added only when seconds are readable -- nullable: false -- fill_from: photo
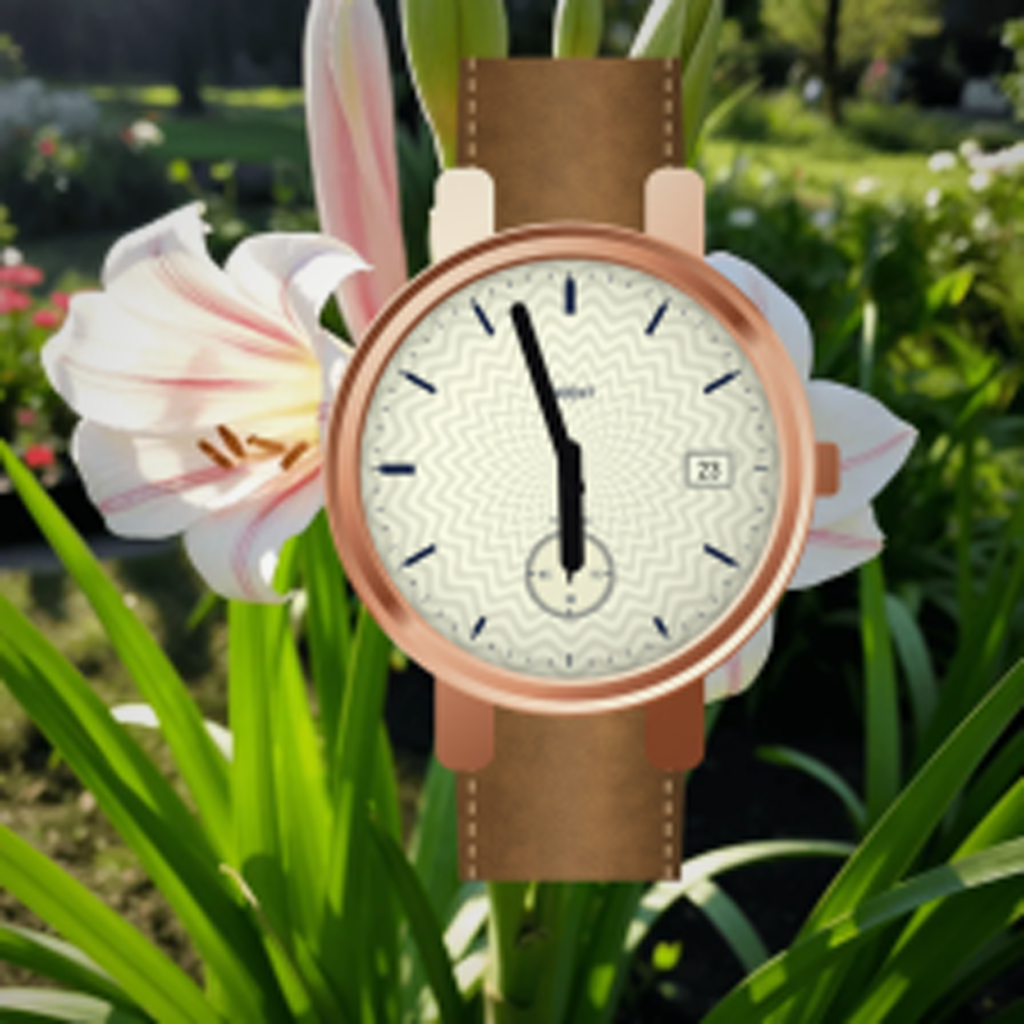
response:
h=5 m=57
